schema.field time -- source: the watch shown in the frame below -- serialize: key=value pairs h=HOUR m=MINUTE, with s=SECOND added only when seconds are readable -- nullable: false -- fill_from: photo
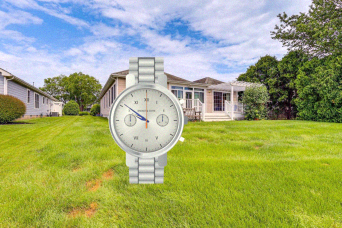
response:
h=9 m=51
